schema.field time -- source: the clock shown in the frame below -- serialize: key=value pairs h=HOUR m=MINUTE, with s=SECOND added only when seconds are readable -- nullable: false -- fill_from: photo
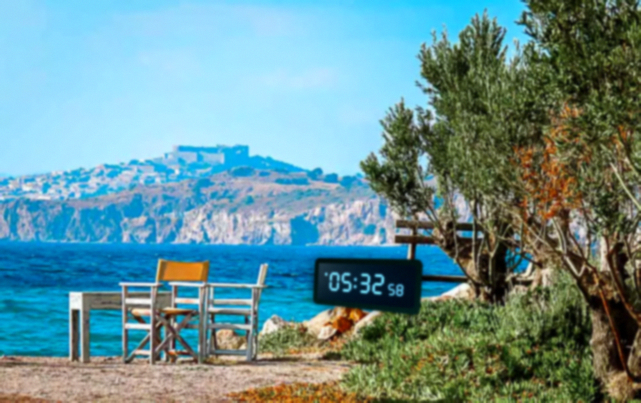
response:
h=5 m=32
